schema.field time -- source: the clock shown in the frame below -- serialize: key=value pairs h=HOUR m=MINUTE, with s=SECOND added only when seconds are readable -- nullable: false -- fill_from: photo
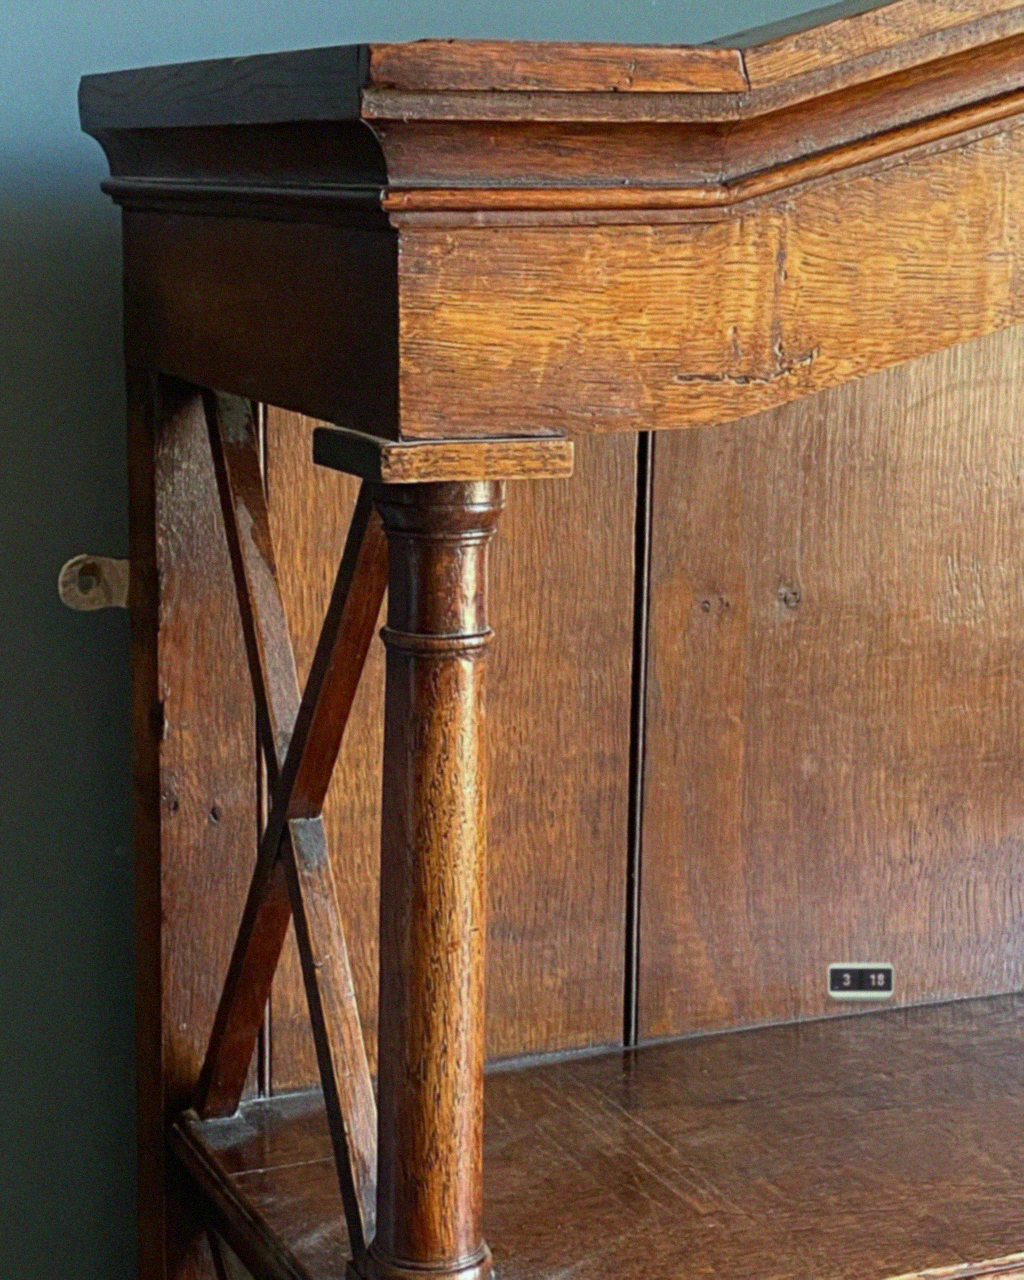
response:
h=3 m=18
